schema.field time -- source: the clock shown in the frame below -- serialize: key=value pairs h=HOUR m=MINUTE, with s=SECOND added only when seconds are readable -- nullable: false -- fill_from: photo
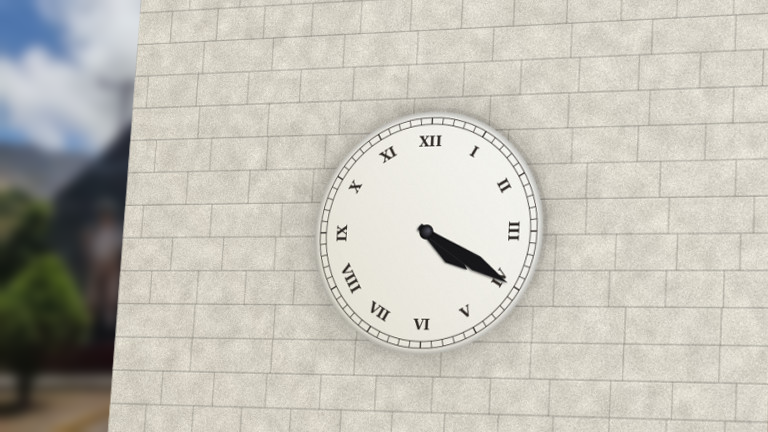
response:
h=4 m=20
